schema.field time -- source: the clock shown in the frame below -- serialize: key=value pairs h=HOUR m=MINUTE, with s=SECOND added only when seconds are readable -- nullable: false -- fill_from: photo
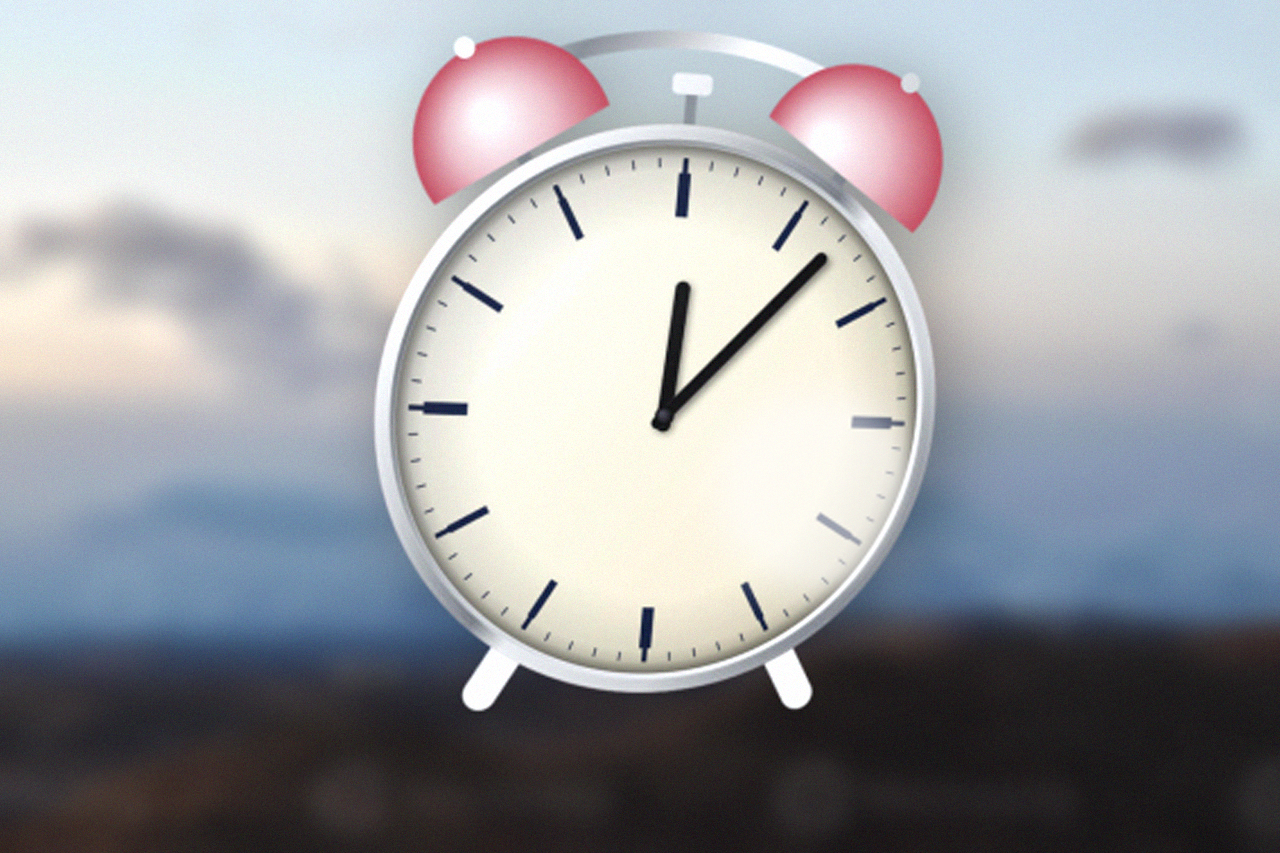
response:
h=12 m=7
